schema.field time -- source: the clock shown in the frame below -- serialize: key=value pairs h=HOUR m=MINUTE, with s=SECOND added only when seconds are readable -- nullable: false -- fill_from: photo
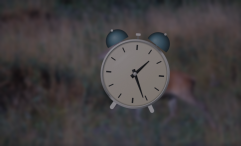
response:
h=1 m=26
